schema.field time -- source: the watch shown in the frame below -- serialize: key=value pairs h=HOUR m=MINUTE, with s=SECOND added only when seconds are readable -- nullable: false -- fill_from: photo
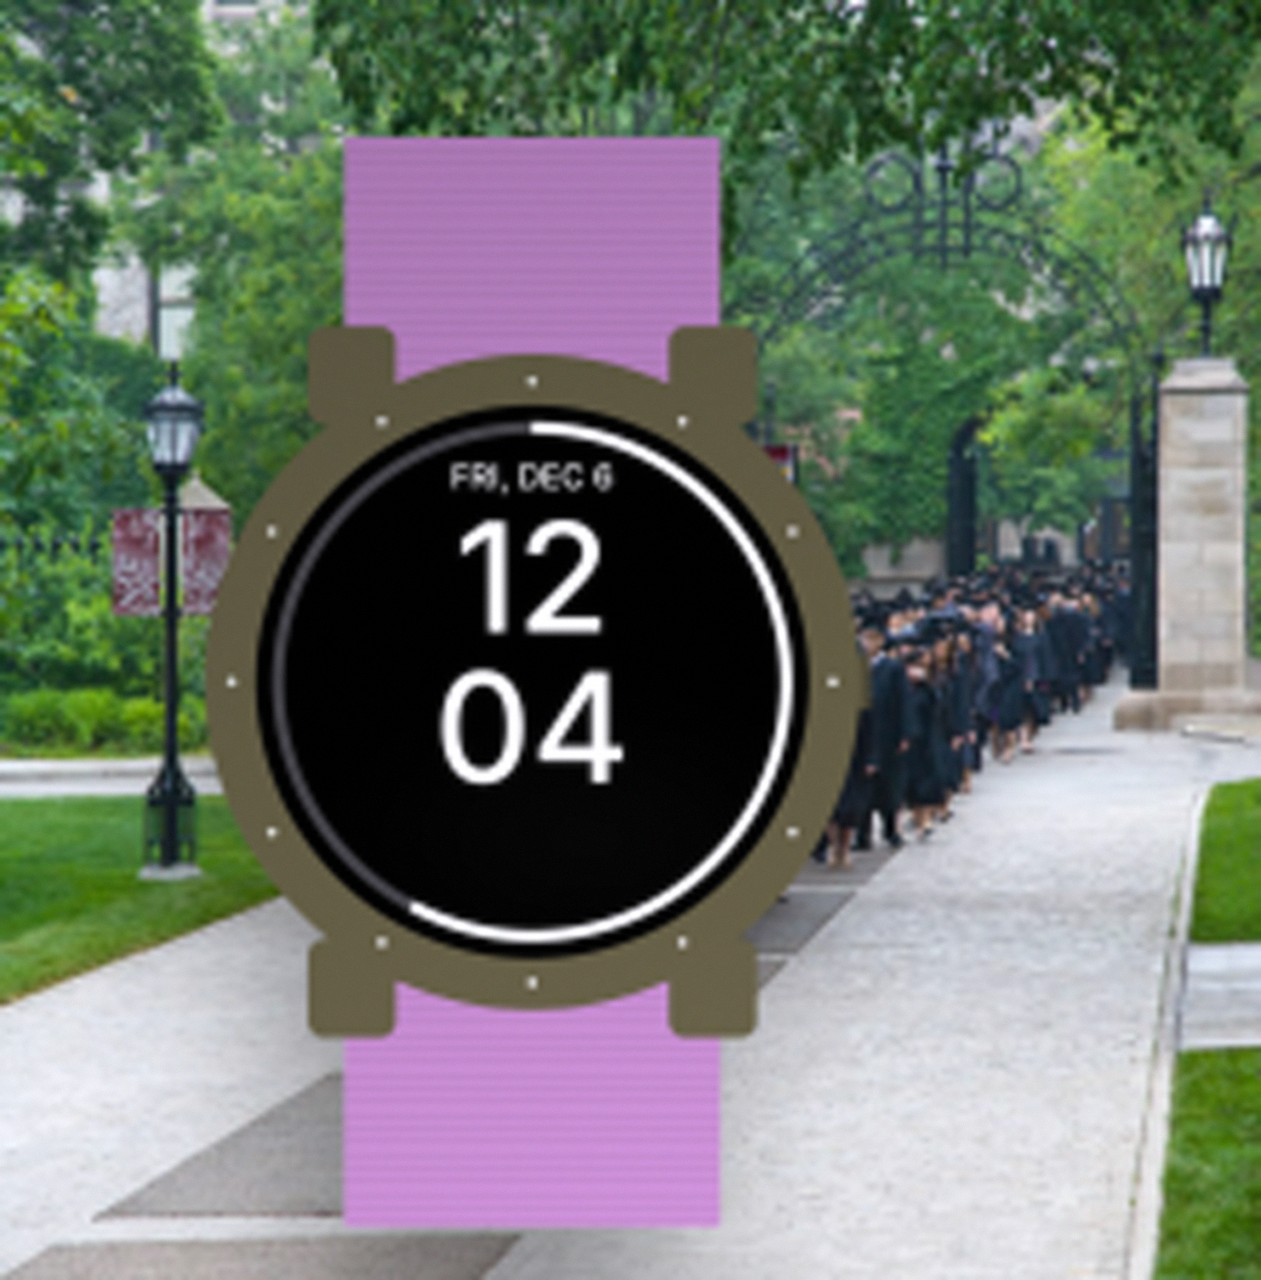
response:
h=12 m=4
